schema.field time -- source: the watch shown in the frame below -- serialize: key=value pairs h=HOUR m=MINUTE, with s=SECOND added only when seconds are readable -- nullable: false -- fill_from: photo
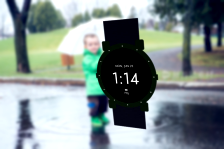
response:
h=1 m=14
